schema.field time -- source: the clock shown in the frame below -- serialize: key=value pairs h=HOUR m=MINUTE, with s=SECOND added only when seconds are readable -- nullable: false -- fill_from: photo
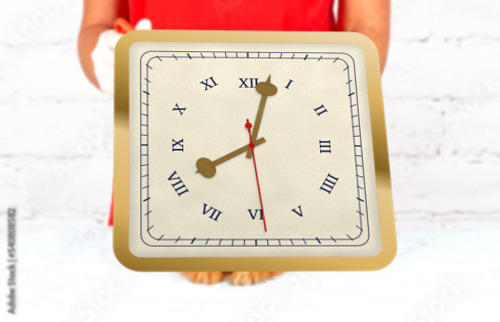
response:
h=8 m=2 s=29
